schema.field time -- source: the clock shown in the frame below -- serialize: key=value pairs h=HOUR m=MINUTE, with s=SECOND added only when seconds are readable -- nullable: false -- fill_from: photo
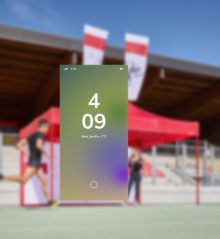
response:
h=4 m=9
